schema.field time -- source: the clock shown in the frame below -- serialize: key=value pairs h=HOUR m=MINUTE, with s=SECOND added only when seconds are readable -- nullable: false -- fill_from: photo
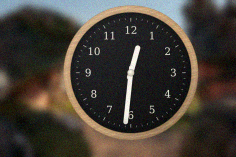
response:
h=12 m=31
